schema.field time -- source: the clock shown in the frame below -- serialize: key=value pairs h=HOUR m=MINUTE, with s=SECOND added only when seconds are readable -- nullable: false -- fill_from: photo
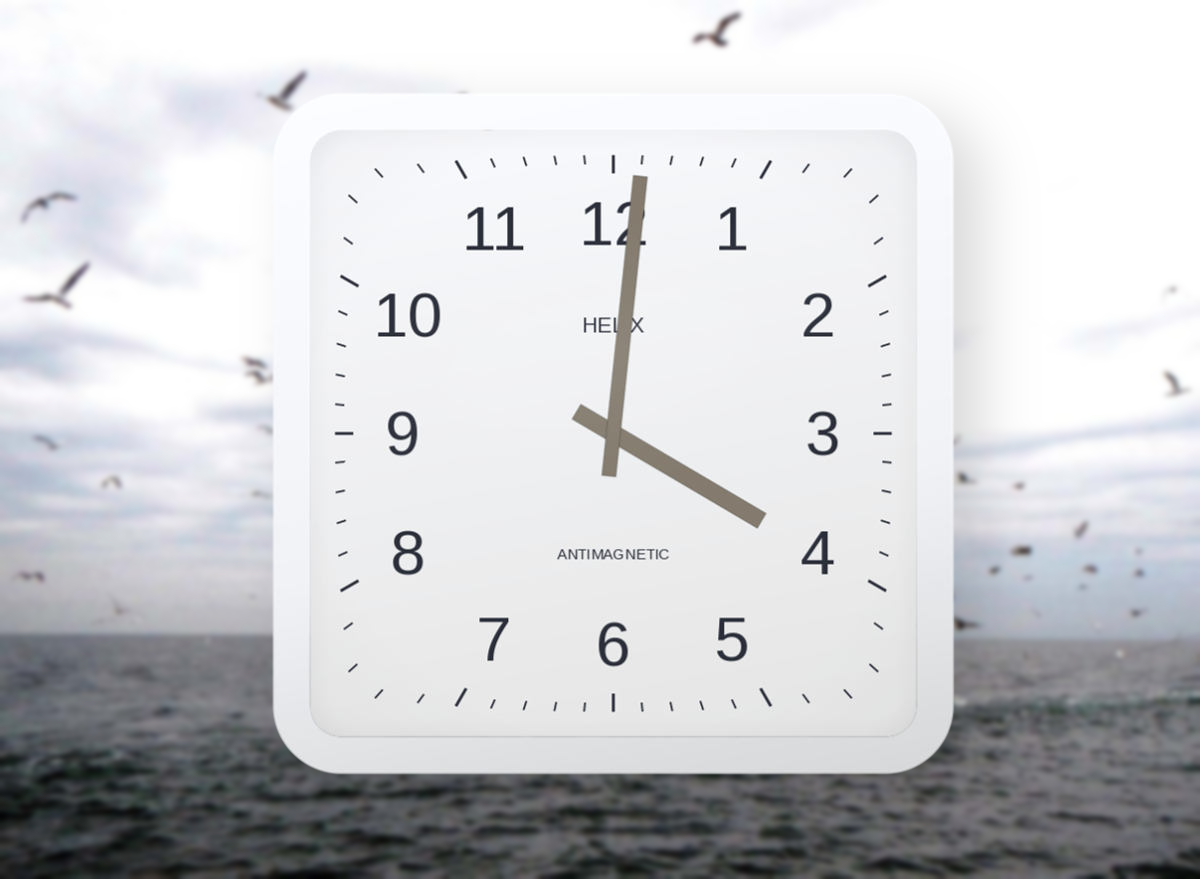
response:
h=4 m=1
